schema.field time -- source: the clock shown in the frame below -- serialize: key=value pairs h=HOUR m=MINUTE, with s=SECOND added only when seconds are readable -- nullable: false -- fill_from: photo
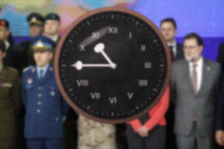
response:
h=10 m=45
